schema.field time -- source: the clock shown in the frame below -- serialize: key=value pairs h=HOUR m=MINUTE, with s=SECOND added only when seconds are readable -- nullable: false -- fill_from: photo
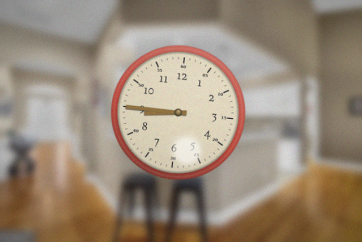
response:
h=8 m=45
